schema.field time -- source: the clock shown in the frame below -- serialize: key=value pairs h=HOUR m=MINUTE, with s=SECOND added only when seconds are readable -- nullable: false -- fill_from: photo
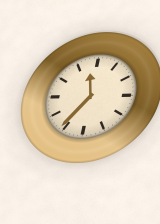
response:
h=11 m=36
